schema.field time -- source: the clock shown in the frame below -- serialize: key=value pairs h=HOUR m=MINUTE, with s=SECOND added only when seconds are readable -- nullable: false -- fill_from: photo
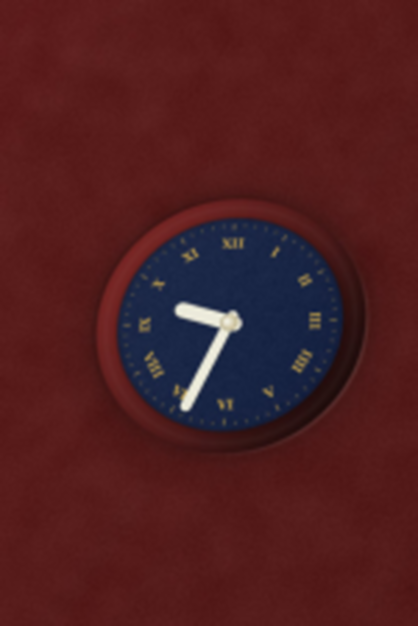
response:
h=9 m=34
